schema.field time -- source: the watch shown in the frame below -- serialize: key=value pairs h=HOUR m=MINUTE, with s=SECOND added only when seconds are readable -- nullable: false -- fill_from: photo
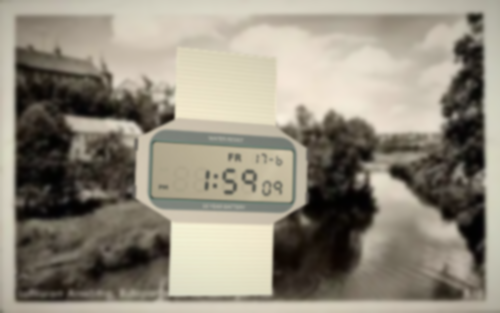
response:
h=1 m=59 s=9
